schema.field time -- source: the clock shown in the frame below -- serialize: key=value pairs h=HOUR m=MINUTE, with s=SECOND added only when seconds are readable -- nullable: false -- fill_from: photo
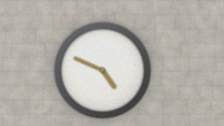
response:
h=4 m=49
